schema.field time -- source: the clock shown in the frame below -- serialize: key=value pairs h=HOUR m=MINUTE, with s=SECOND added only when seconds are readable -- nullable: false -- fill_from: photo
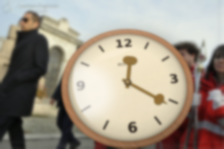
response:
h=12 m=21
